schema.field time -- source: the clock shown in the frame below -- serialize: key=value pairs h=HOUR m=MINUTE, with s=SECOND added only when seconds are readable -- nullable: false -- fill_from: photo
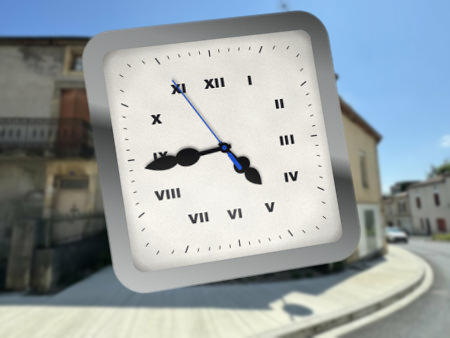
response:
h=4 m=43 s=55
